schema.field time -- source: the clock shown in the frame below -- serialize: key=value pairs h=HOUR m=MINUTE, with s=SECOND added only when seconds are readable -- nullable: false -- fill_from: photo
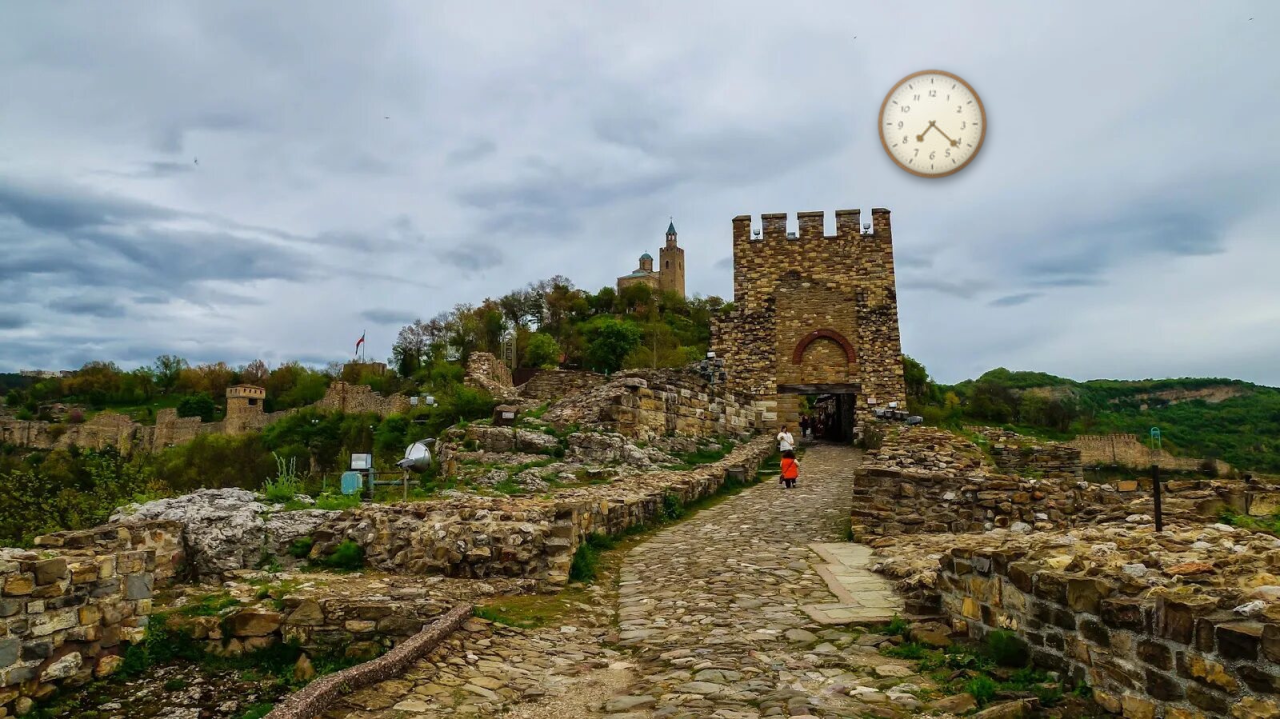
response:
h=7 m=22
